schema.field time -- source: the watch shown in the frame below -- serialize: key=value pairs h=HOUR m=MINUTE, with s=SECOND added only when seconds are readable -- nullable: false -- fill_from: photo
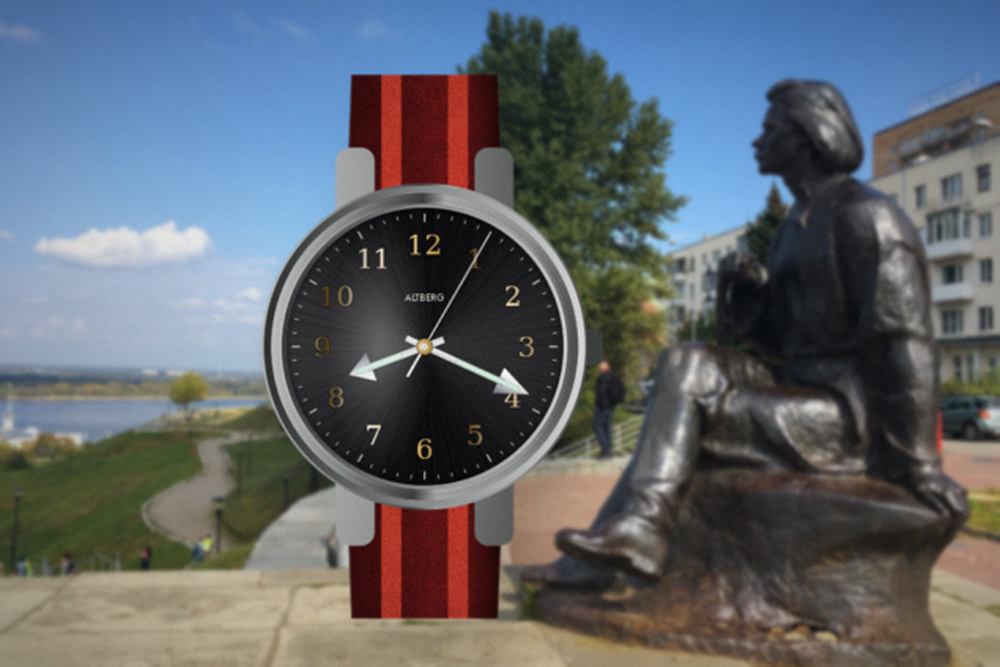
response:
h=8 m=19 s=5
